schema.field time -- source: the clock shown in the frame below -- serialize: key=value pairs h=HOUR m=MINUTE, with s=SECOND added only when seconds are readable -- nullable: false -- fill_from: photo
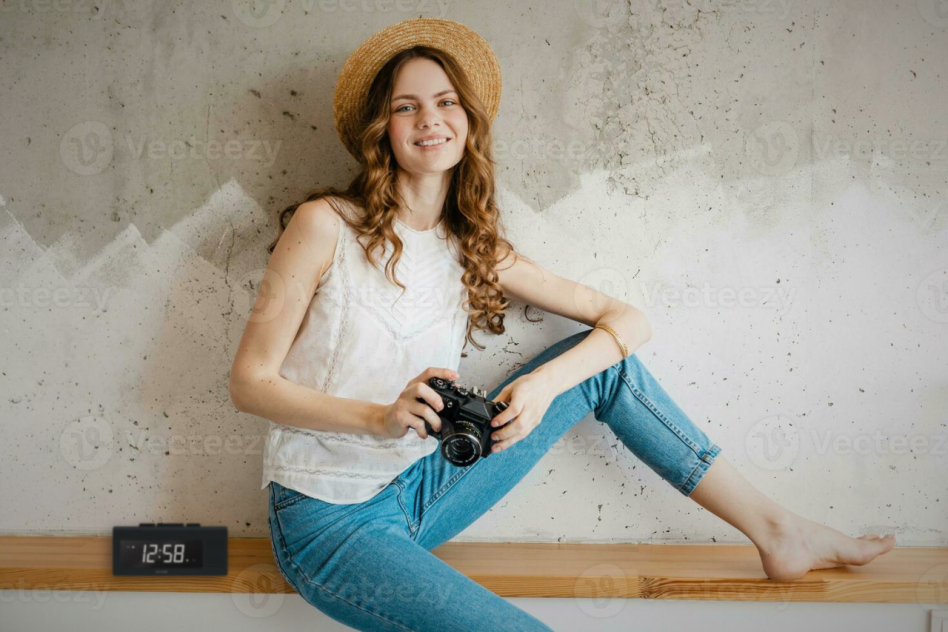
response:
h=12 m=58
